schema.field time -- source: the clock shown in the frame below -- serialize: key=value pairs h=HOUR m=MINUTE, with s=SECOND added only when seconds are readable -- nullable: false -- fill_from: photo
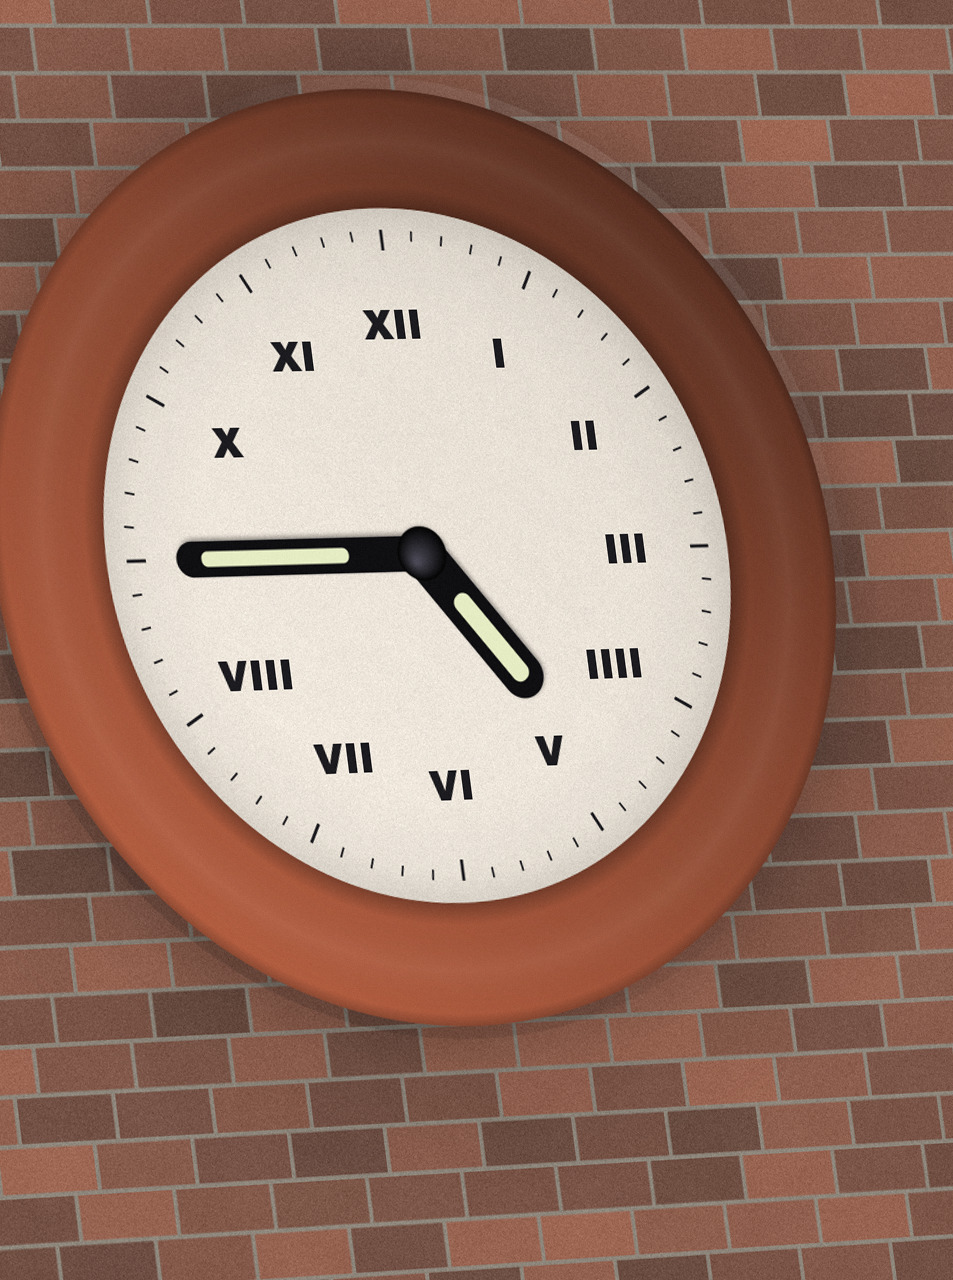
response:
h=4 m=45
